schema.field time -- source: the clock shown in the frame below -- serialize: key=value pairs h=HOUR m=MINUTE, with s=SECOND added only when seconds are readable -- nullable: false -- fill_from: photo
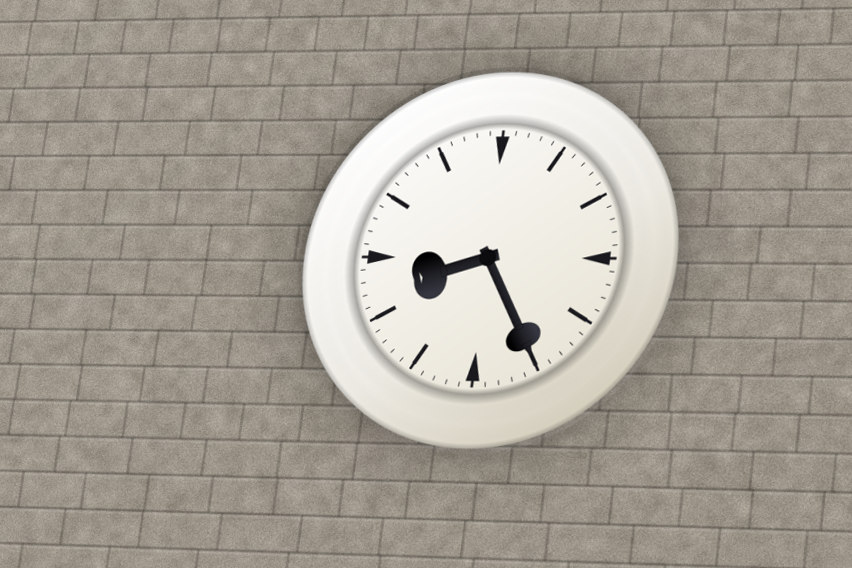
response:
h=8 m=25
